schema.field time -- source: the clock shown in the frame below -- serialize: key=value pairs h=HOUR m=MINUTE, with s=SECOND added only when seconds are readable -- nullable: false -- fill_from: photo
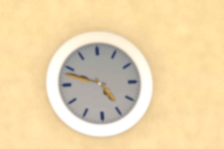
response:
h=4 m=48
